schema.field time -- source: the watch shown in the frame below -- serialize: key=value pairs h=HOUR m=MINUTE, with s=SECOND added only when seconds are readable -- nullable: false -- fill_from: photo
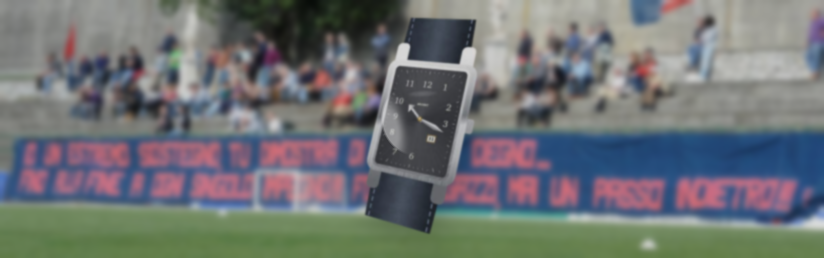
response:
h=10 m=18
